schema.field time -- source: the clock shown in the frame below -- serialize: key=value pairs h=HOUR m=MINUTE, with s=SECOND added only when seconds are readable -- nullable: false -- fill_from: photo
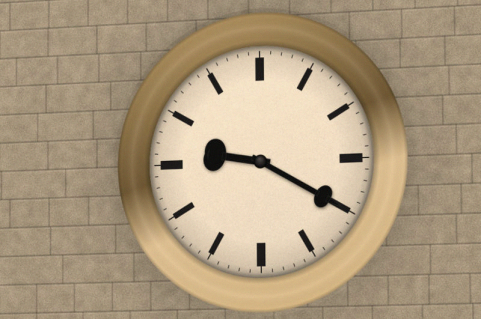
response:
h=9 m=20
